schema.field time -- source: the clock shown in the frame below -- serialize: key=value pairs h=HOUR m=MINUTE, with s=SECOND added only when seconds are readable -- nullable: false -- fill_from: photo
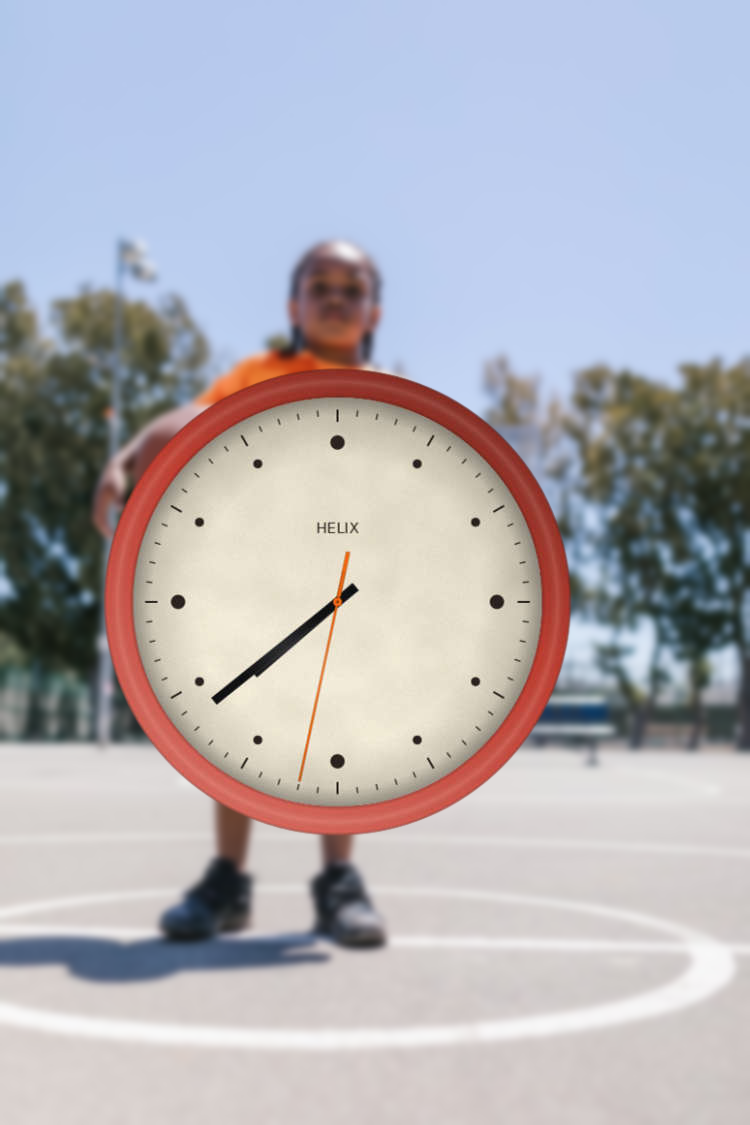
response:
h=7 m=38 s=32
